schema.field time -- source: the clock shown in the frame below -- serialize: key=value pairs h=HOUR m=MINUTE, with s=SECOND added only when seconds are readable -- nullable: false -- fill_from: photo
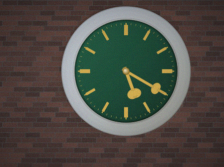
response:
h=5 m=20
